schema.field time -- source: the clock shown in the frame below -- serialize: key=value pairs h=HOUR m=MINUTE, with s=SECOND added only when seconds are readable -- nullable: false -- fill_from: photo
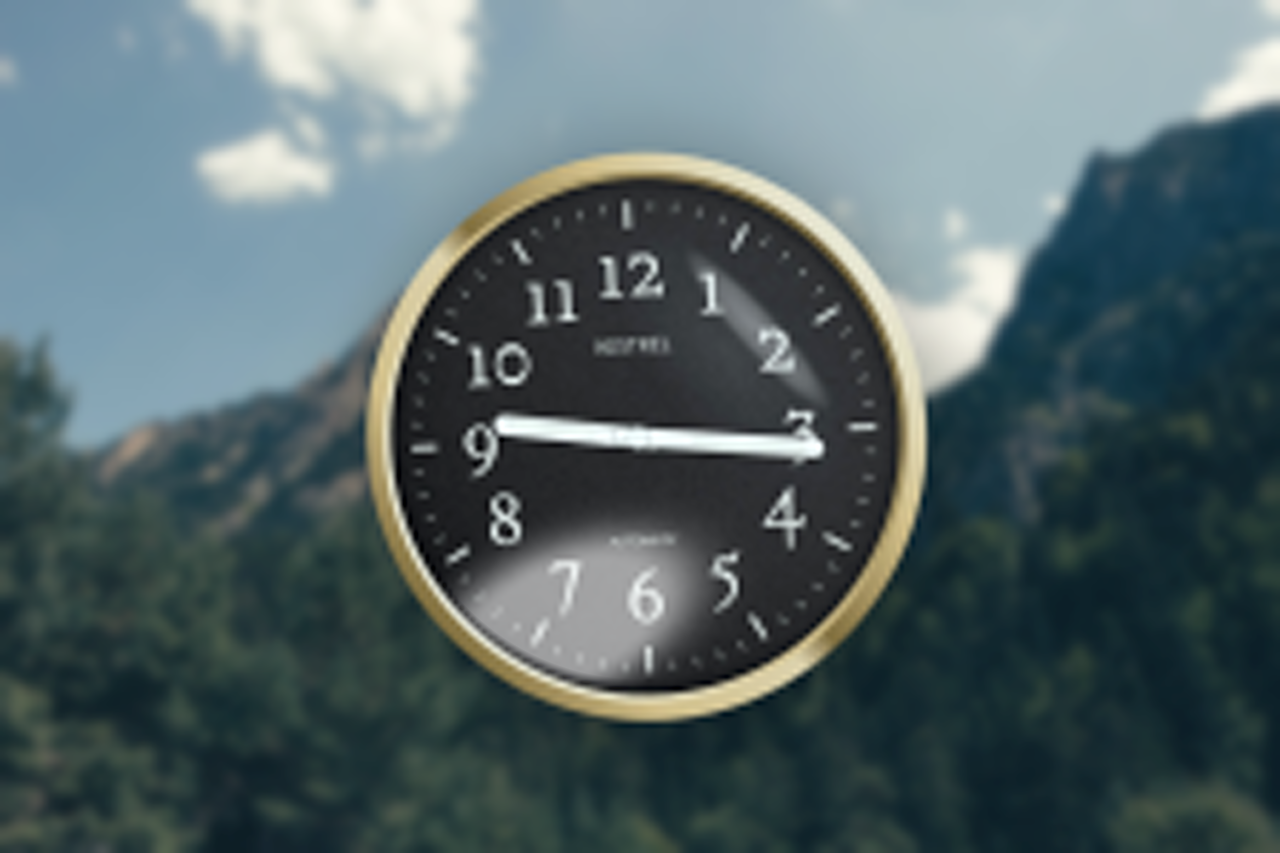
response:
h=9 m=16
